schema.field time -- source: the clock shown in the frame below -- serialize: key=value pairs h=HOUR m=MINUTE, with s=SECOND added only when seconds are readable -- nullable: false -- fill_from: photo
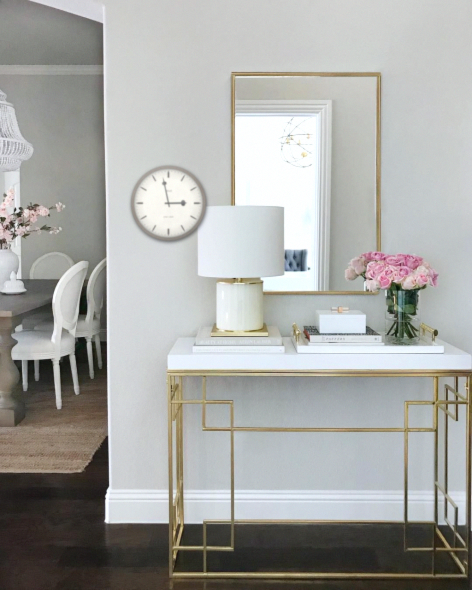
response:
h=2 m=58
